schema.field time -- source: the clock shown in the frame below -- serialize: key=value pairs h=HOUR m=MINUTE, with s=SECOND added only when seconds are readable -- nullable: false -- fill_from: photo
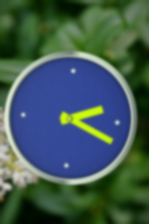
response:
h=2 m=19
